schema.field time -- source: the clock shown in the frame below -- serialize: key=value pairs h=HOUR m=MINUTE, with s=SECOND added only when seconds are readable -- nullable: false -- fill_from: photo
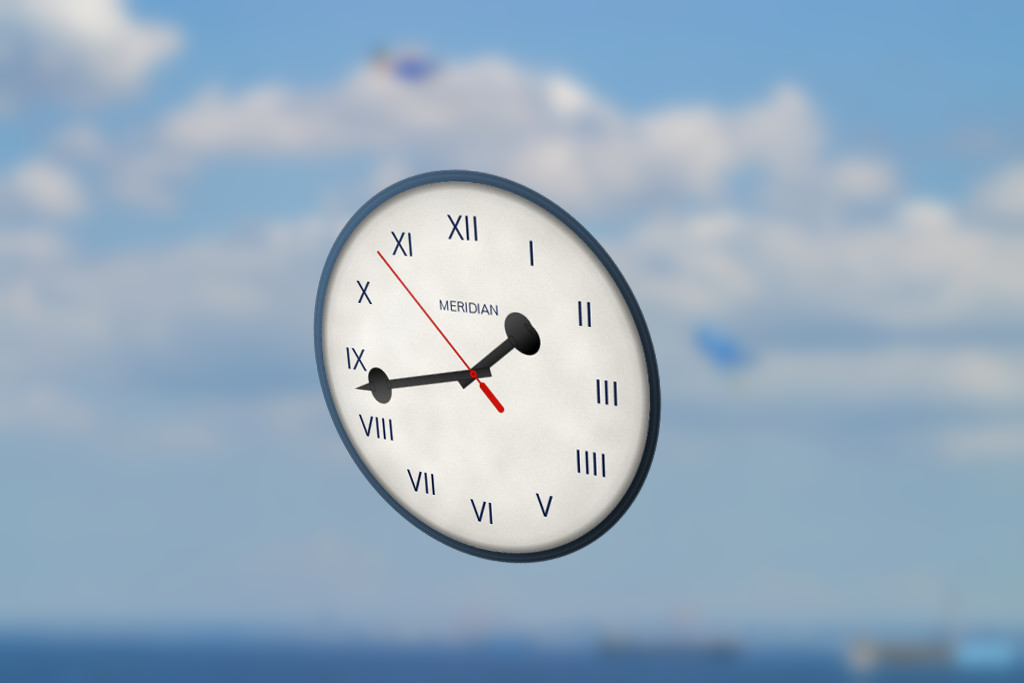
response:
h=1 m=42 s=53
